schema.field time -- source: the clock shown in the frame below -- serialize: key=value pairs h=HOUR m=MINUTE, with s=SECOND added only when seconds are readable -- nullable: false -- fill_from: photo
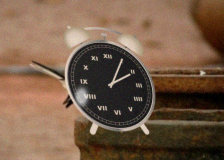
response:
h=2 m=5
